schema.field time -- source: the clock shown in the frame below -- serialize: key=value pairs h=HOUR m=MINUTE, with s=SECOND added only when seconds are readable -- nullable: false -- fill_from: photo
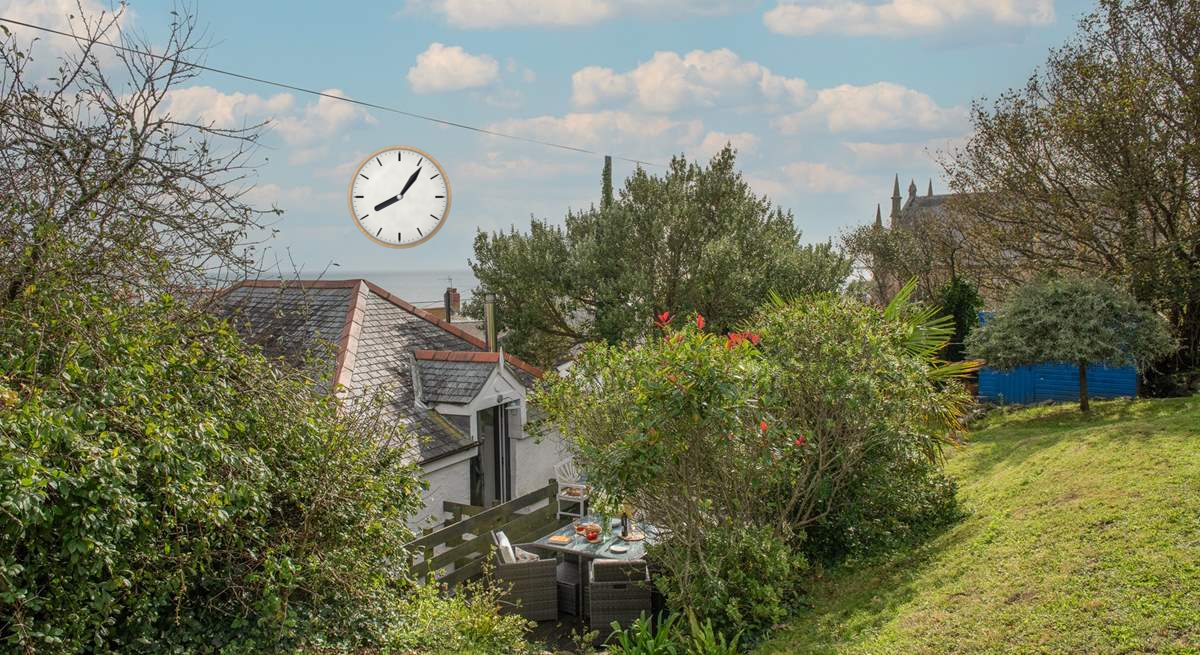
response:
h=8 m=6
